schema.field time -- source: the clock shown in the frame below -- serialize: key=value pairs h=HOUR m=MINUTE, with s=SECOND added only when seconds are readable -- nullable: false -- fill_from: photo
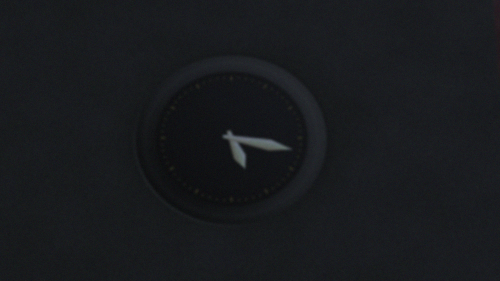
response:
h=5 m=17
